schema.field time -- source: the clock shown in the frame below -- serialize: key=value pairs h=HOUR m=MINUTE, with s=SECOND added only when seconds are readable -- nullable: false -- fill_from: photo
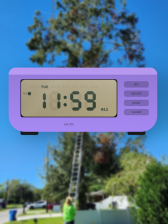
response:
h=11 m=59
